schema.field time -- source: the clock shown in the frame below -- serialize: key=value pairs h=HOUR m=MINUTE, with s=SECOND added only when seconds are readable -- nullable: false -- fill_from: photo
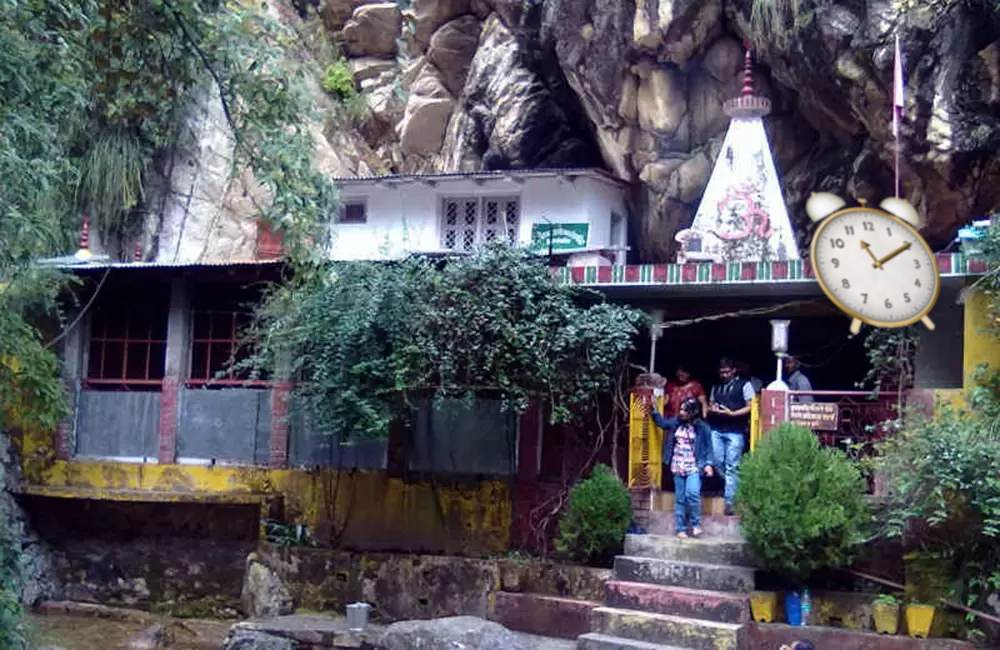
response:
h=11 m=10
